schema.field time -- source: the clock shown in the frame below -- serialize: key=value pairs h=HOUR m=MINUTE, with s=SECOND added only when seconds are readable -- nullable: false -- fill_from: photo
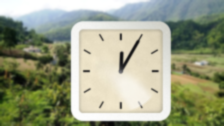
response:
h=12 m=5
